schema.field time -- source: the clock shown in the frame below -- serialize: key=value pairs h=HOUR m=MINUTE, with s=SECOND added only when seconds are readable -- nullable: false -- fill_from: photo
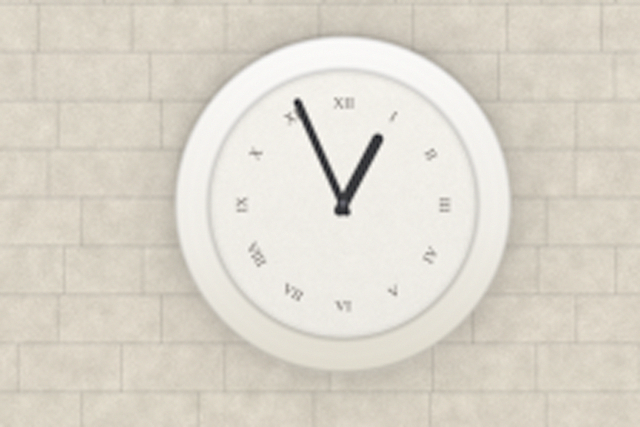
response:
h=12 m=56
